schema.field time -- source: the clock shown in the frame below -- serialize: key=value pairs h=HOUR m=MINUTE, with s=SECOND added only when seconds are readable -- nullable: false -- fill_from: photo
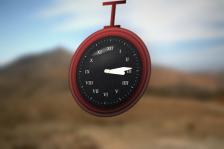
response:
h=3 m=14
